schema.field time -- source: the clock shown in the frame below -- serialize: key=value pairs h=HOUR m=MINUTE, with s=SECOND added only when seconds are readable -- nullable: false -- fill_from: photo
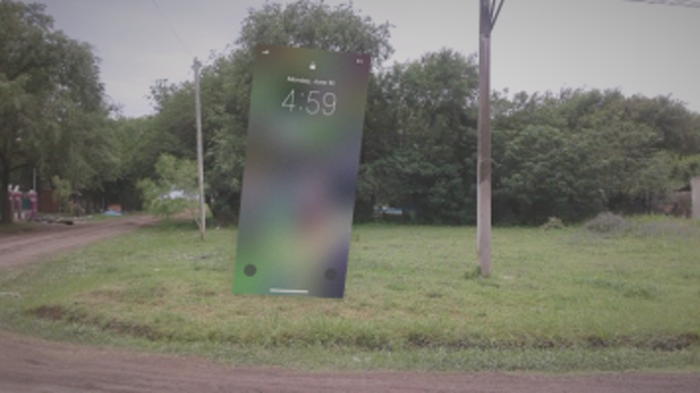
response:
h=4 m=59
